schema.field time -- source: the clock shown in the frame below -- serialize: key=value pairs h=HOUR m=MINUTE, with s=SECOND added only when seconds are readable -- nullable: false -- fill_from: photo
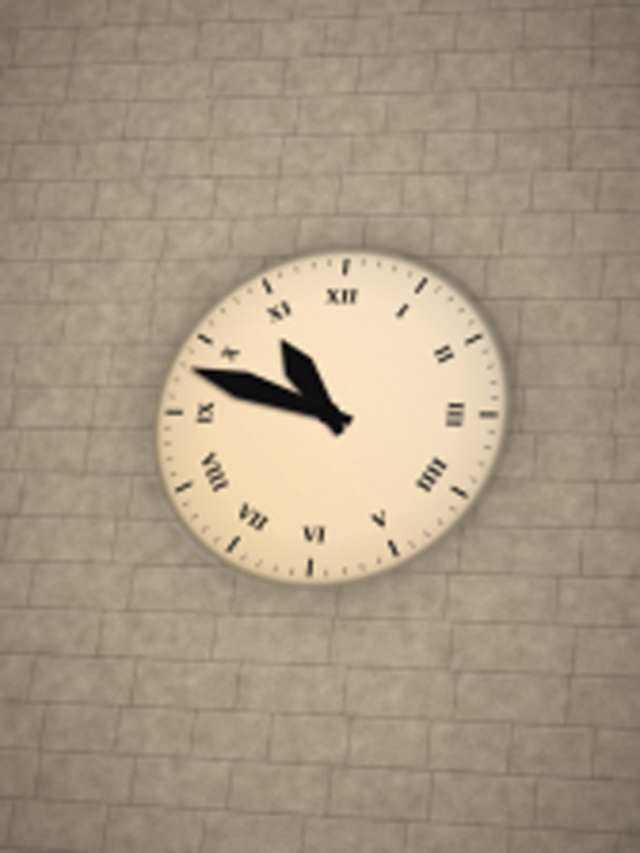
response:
h=10 m=48
